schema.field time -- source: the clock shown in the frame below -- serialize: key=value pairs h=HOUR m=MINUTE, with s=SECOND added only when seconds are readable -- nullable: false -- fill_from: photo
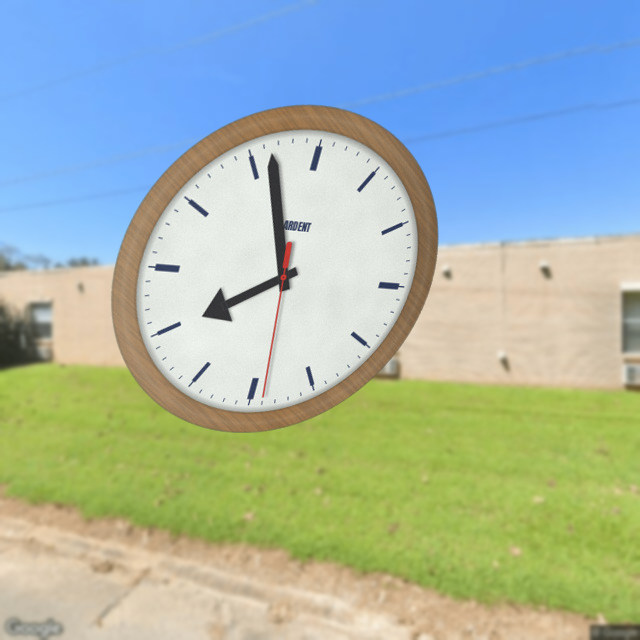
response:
h=7 m=56 s=29
